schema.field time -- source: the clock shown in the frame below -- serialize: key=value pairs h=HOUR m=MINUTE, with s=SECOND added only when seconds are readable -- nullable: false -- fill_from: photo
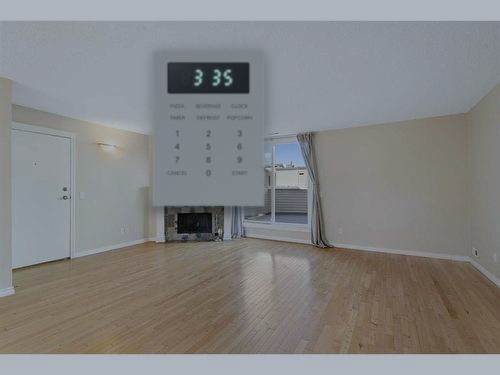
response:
h=3 m=35
